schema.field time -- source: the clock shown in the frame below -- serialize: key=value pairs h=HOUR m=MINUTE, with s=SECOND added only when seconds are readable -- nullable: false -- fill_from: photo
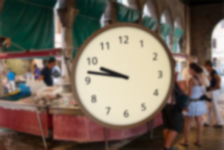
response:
h=9 m=47
